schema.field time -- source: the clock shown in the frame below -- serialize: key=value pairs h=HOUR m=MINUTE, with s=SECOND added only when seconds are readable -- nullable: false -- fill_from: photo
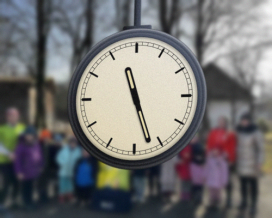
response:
h=11 m=27
